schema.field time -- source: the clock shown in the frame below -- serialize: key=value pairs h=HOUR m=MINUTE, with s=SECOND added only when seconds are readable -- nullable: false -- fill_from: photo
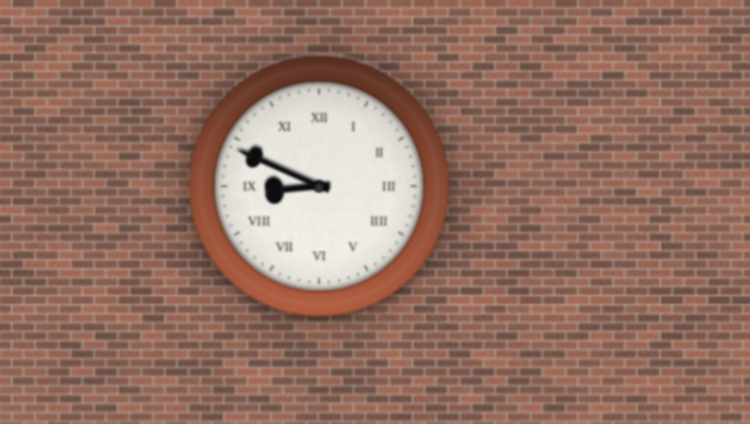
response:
h=8 m=49
